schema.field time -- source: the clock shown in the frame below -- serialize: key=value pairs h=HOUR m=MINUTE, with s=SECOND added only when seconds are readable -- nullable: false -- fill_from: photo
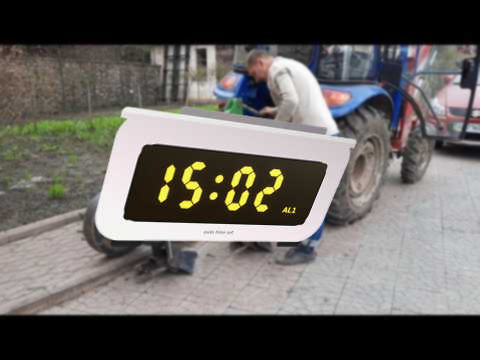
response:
h=15 m=2
